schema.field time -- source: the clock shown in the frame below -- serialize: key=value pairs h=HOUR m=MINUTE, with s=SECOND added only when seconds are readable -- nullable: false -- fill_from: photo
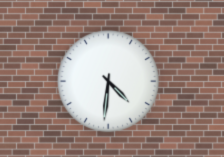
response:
h=4 m=31
